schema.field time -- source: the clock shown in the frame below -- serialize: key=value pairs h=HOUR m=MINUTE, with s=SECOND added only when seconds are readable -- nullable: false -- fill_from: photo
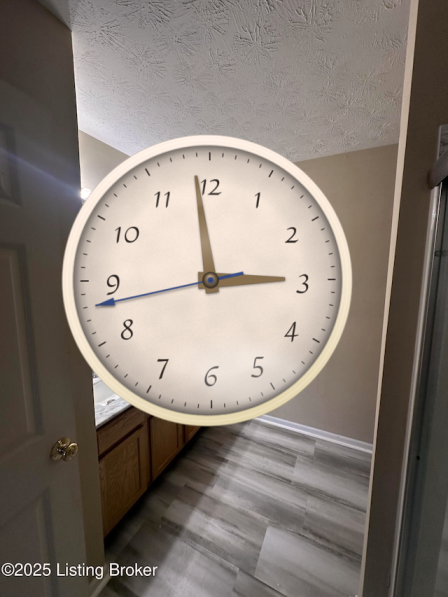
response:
h=2 m=58 s=43
